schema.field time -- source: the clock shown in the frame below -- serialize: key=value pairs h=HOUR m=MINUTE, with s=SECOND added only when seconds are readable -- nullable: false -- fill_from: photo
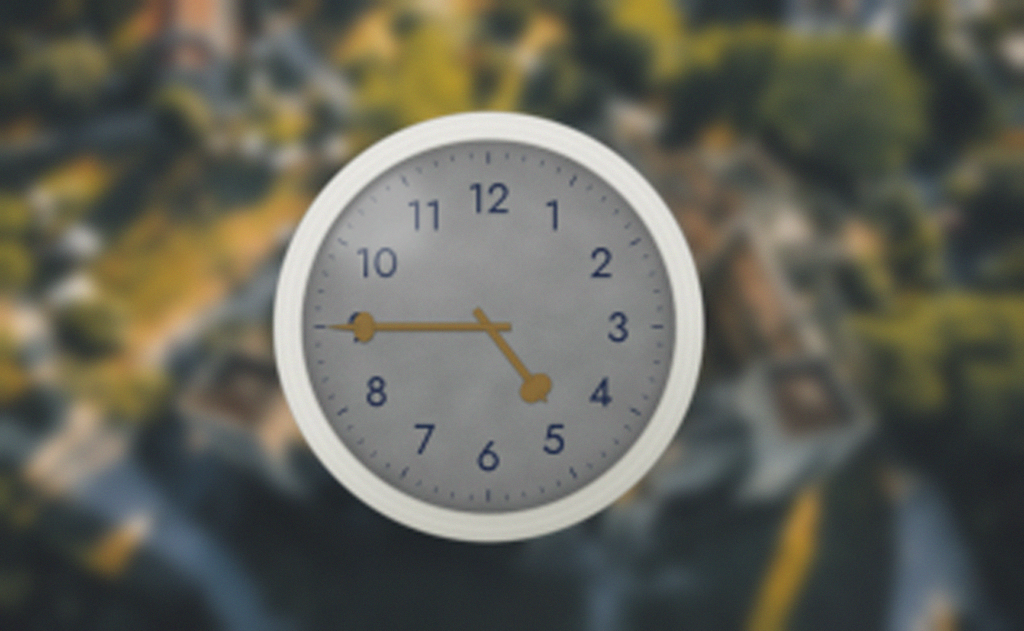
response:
h=4 m=45
